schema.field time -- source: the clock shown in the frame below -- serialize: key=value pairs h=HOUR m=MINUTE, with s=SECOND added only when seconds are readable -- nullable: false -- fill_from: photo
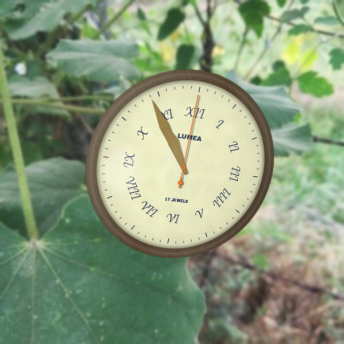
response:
h=10 m=54 s=0
